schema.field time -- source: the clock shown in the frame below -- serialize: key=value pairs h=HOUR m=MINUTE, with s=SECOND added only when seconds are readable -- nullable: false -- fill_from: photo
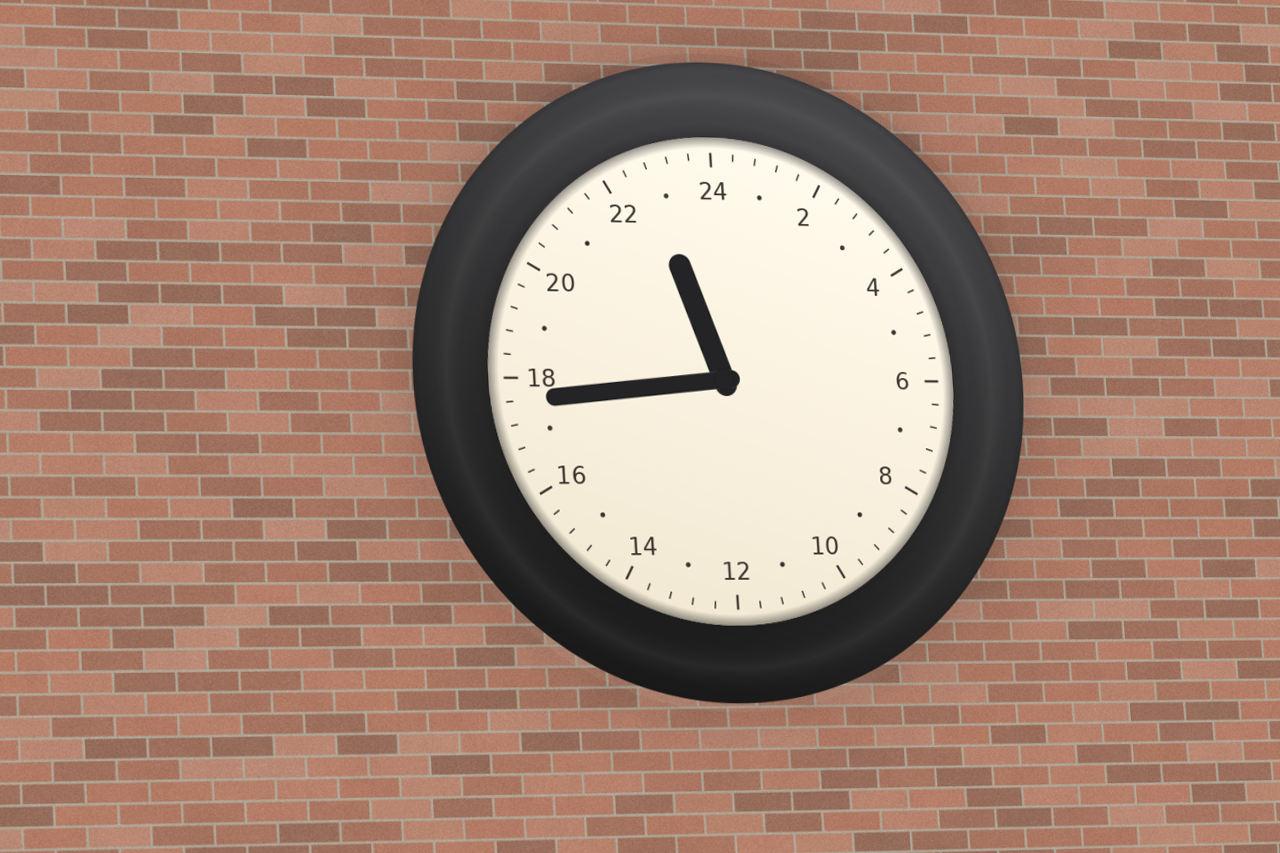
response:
h=22 m=44
